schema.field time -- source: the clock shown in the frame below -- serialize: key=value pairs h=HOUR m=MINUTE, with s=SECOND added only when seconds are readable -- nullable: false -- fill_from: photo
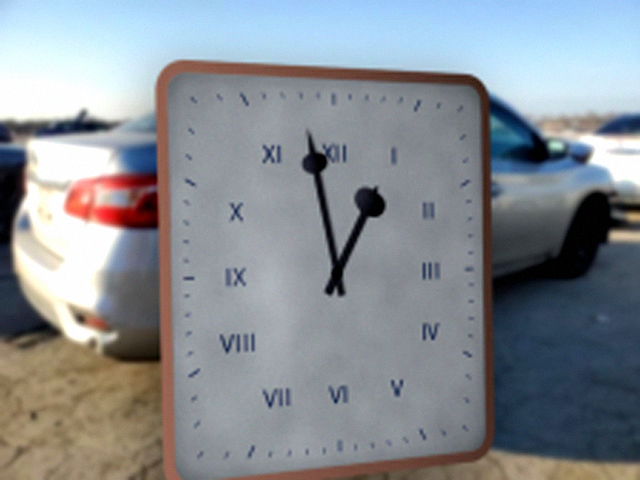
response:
h=12 m=58
